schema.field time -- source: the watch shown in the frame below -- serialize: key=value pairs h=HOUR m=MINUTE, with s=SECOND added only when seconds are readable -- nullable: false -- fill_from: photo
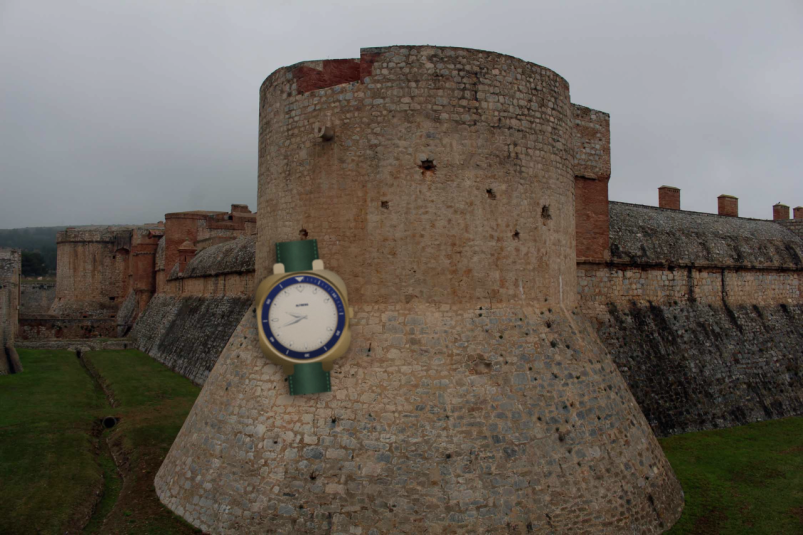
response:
h=9 m=42
